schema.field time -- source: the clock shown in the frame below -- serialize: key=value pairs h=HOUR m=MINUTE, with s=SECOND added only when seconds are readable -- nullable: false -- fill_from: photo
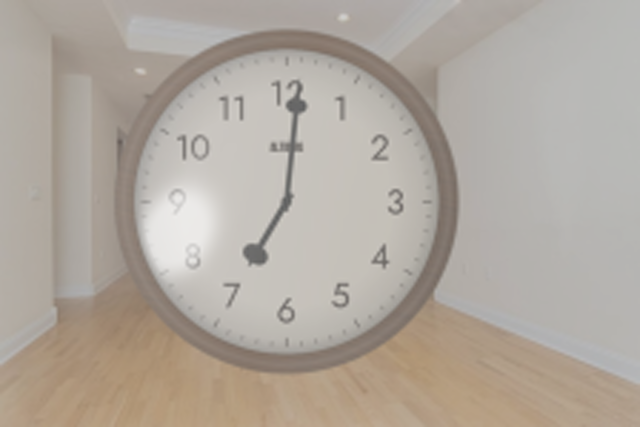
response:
h=7 m=1
